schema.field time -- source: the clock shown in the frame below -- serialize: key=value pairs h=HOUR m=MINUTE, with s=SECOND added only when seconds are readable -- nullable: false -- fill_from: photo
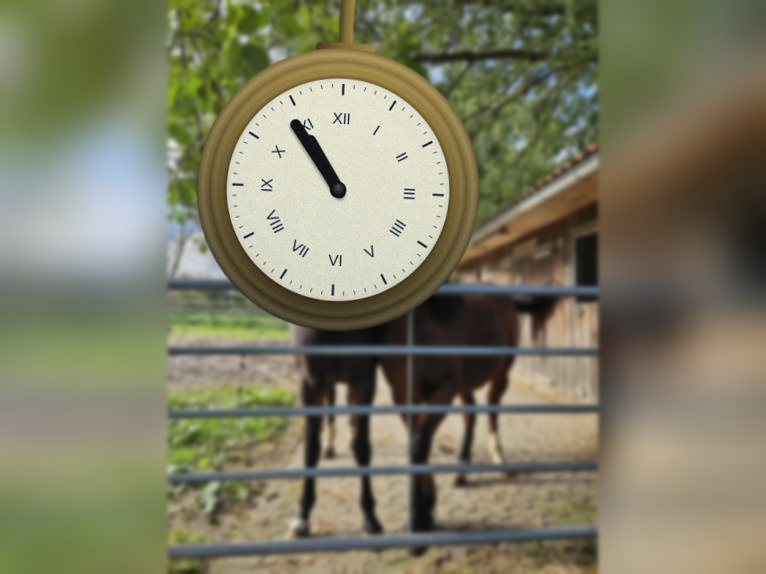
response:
h=10 m=54
